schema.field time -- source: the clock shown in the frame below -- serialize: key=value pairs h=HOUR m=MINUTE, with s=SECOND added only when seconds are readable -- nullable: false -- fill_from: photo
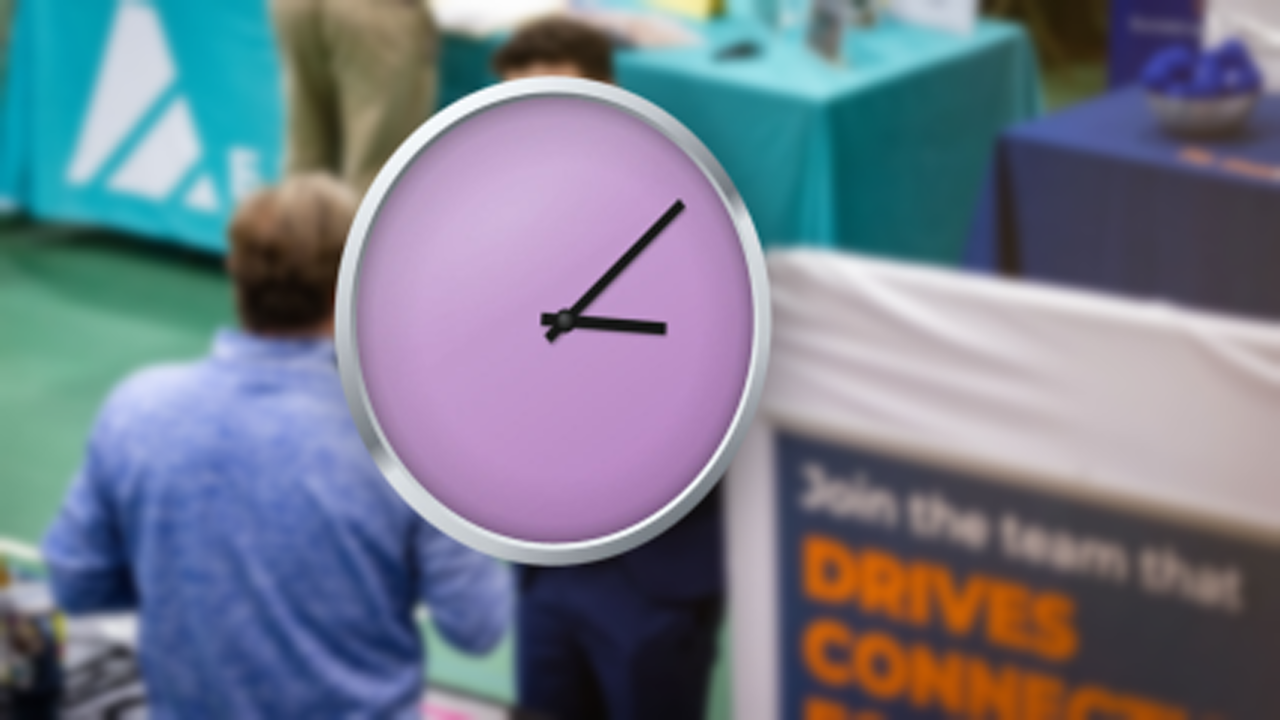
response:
h=3 m=8
